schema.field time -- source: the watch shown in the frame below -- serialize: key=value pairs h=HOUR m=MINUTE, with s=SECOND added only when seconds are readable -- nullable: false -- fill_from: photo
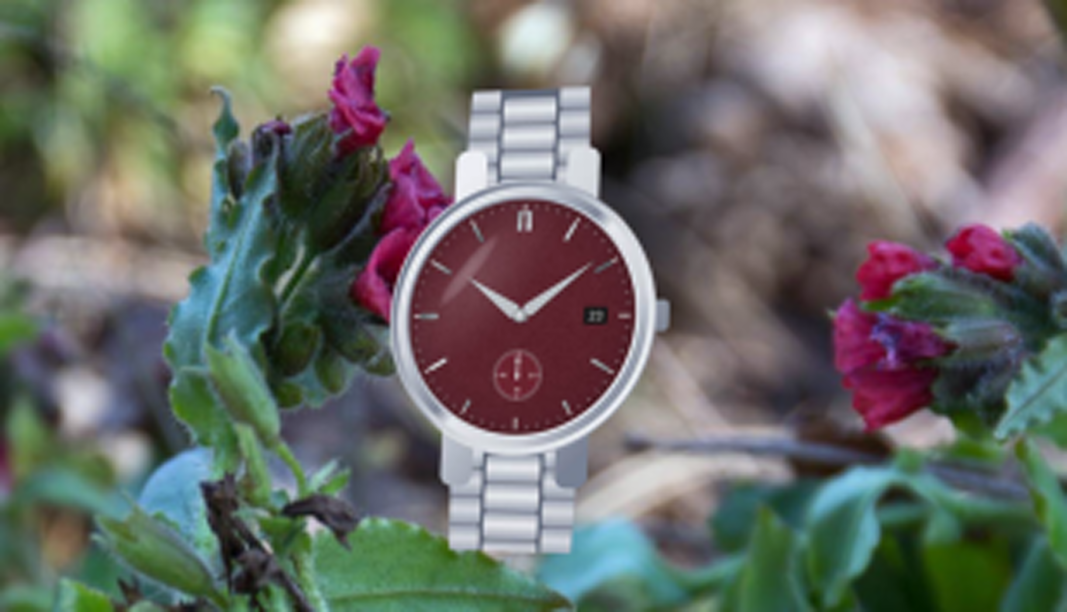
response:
h=10 m=9
